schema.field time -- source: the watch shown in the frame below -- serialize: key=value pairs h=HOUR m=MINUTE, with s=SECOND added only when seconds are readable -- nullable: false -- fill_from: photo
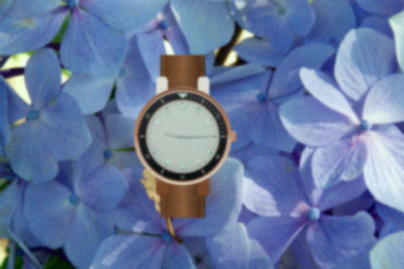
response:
h=9 m=15
